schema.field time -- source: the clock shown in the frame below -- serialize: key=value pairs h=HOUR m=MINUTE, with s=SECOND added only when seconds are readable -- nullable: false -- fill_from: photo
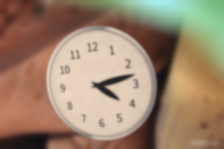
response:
h=4 m=13
